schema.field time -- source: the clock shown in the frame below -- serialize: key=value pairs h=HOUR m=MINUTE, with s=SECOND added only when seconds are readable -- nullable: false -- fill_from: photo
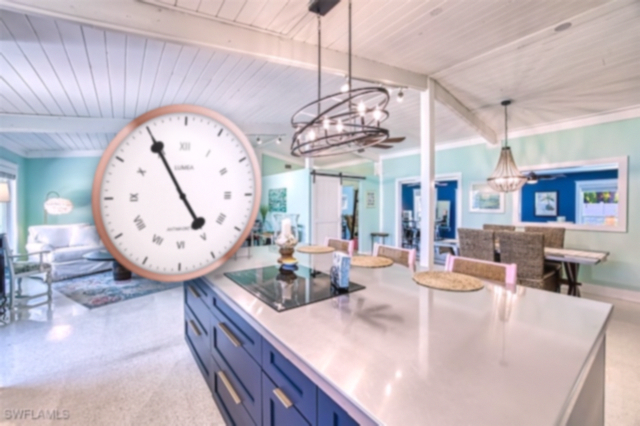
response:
h=4 m=55
